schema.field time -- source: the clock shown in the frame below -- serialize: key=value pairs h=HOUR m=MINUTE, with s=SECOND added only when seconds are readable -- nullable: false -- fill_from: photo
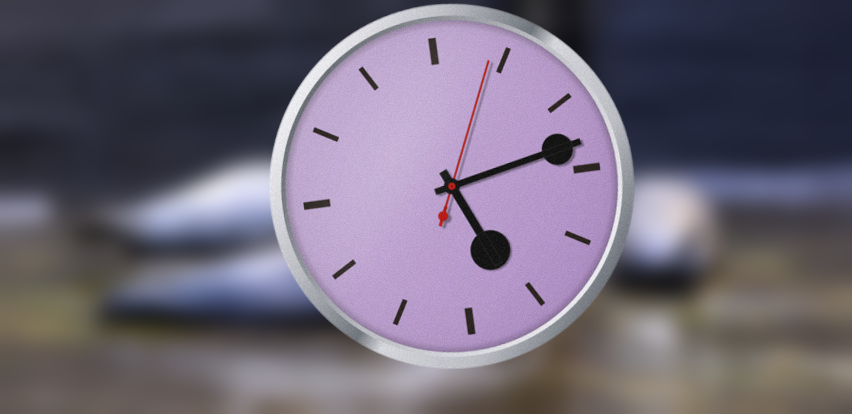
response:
h=5 m=13 s=4
